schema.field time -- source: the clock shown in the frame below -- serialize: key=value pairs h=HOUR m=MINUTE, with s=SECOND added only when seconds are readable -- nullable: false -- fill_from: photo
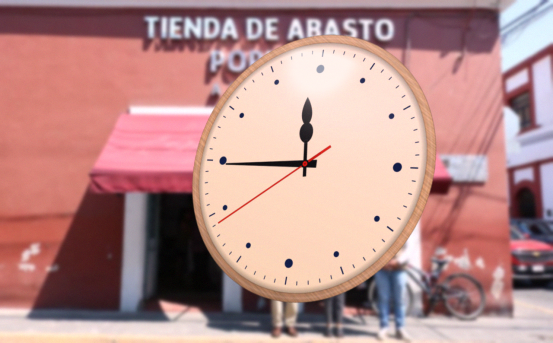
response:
h=11 m=44 s=39
